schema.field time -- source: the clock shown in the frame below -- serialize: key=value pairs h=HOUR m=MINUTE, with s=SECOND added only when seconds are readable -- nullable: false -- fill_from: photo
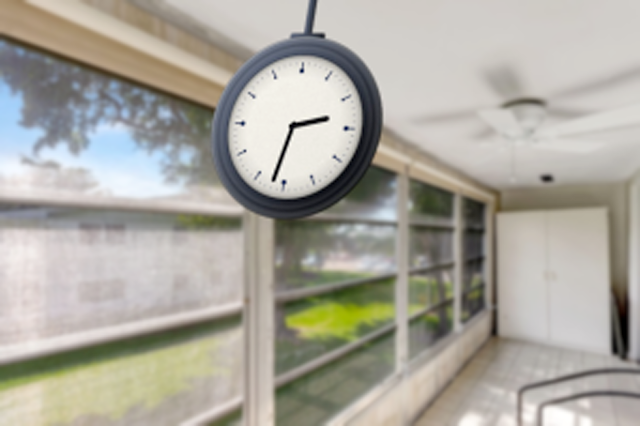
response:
h=2 m=32
